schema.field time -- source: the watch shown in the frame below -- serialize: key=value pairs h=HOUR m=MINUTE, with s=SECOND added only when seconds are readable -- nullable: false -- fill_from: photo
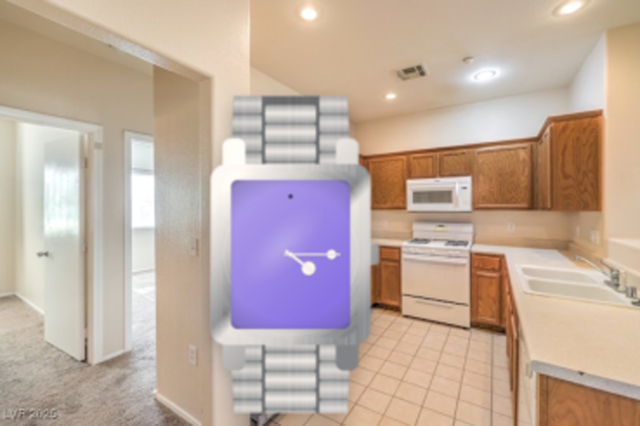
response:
h=4 m=15
